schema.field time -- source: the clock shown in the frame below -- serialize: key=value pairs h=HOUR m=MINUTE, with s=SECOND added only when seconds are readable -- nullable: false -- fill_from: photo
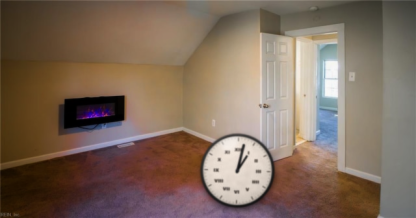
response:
h=1 m=2
